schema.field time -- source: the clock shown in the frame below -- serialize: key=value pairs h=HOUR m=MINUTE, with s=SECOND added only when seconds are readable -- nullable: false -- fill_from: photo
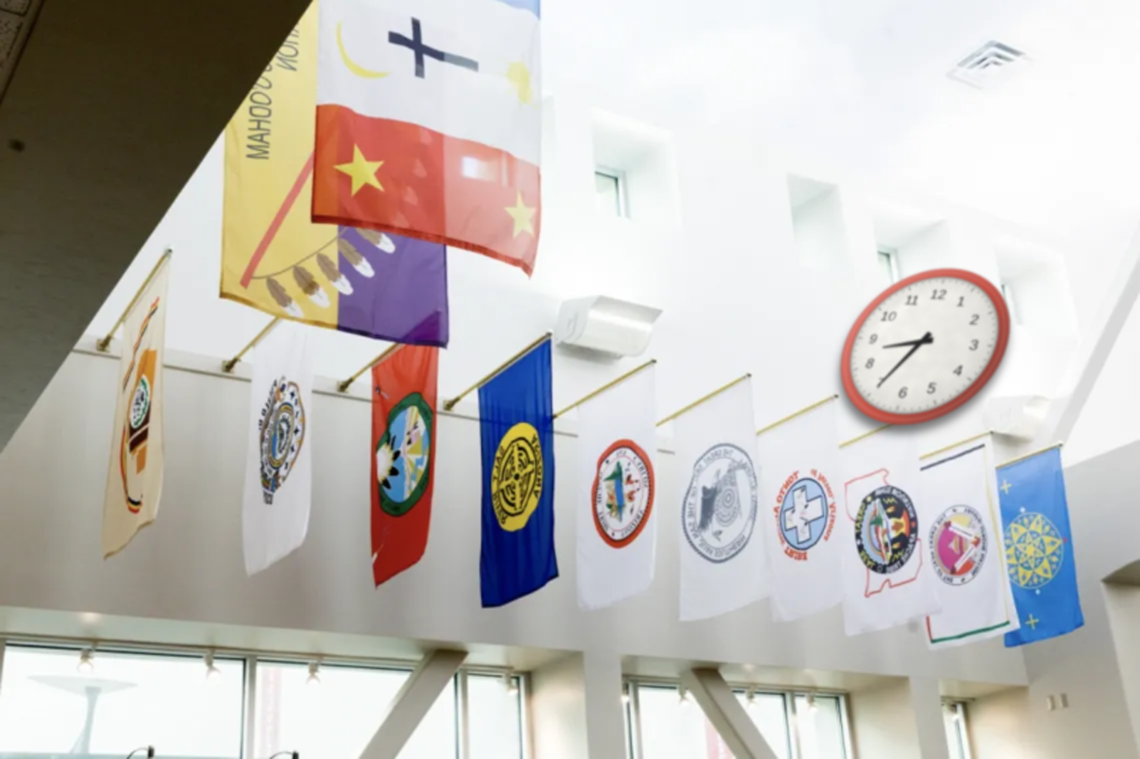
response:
h=8 m=35
